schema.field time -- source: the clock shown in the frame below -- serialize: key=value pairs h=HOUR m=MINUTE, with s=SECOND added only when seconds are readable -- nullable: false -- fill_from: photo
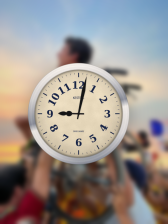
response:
h=9 m=2
